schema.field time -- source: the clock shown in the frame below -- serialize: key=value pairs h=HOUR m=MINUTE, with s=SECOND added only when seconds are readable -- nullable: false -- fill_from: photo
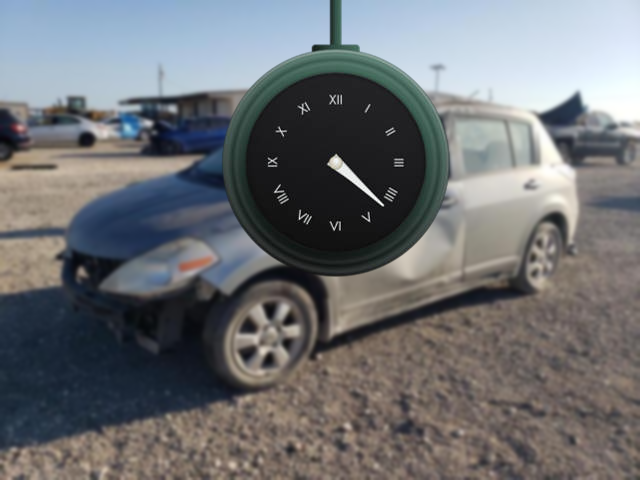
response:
h=4 m=22
